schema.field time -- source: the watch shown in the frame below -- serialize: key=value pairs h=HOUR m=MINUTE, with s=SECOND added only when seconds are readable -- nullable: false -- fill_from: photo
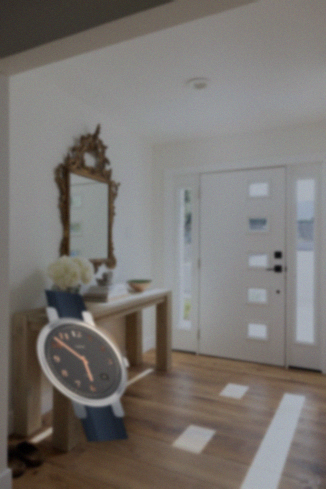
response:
h=5 m=52
